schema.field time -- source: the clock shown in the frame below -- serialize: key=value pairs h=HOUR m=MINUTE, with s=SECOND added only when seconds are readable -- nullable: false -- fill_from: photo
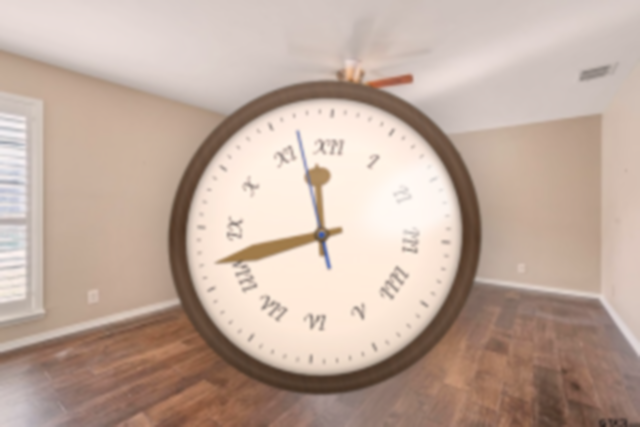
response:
h=11 m=41 s=57
